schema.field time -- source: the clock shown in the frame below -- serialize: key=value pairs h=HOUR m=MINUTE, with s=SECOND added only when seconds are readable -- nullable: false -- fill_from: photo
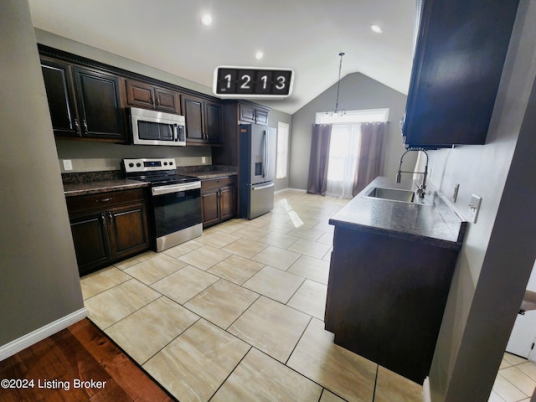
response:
h=12 m=13
